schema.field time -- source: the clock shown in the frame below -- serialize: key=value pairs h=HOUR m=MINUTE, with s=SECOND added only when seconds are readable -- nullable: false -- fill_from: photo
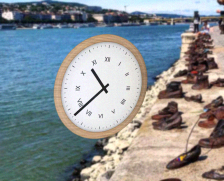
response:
h=10 m=38
